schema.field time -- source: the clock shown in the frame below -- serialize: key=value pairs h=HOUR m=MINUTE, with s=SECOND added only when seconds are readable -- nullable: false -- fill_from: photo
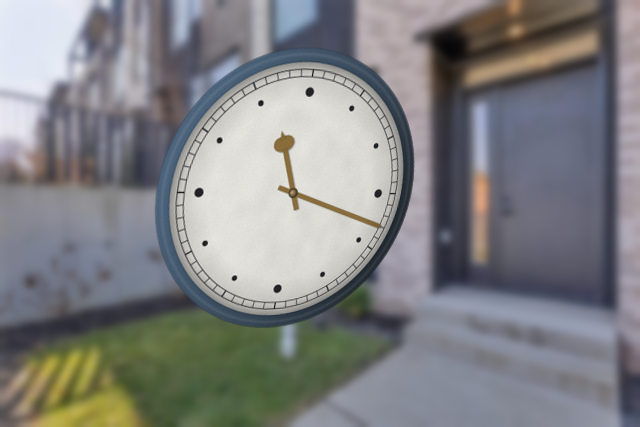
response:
h=11 m=18
